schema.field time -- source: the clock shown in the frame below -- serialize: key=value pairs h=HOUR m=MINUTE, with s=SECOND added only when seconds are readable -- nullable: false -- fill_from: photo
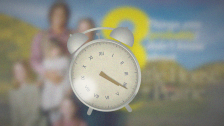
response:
h=4 m=21
